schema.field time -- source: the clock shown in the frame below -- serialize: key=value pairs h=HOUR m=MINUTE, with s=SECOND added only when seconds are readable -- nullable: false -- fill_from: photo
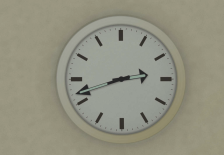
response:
h=2 m=42
